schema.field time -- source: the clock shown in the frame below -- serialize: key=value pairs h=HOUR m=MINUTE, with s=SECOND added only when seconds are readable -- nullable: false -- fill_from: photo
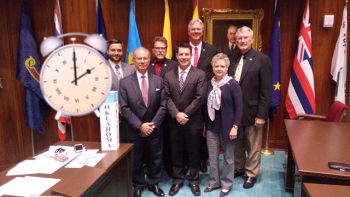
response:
h=2 m=0
